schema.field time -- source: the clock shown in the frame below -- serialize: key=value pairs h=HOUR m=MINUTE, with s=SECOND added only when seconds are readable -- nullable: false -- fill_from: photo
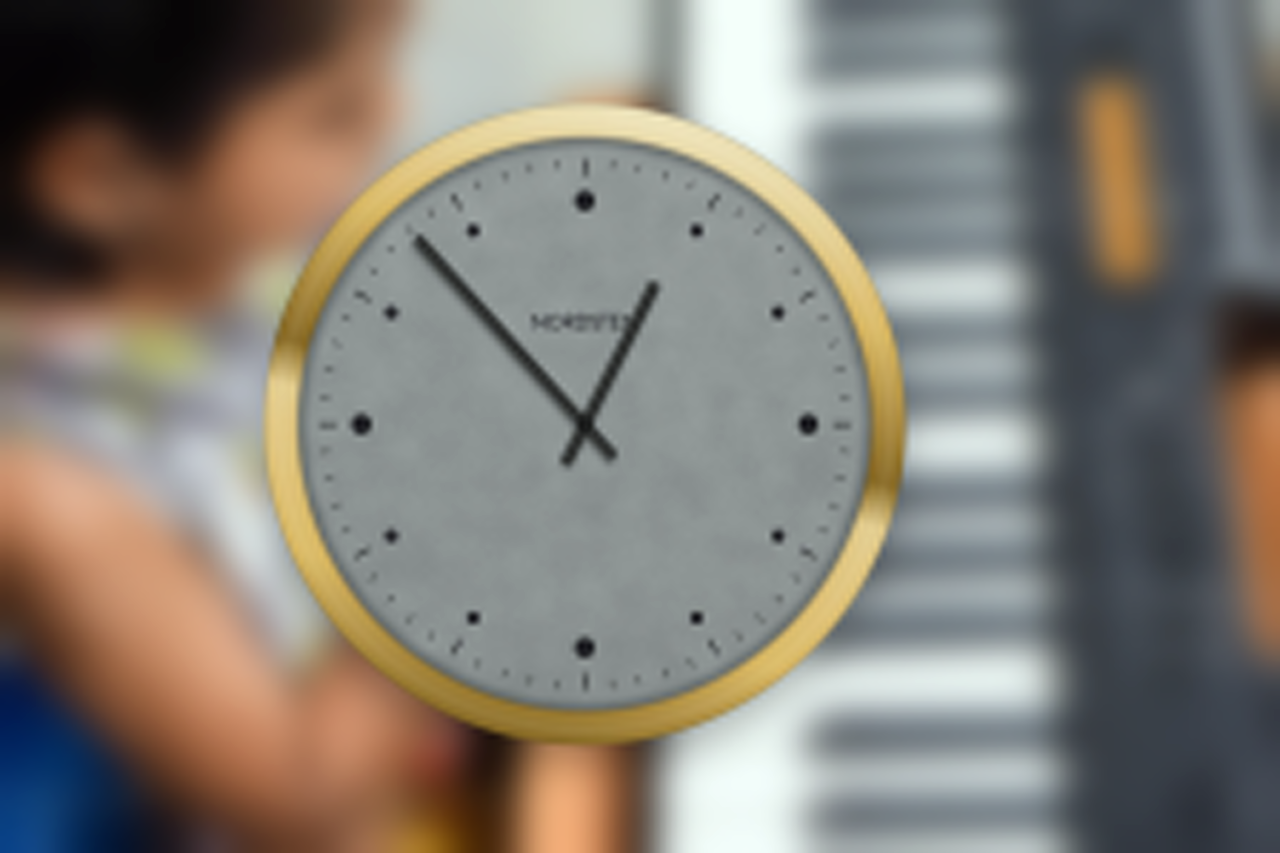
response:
h=12 m=53
